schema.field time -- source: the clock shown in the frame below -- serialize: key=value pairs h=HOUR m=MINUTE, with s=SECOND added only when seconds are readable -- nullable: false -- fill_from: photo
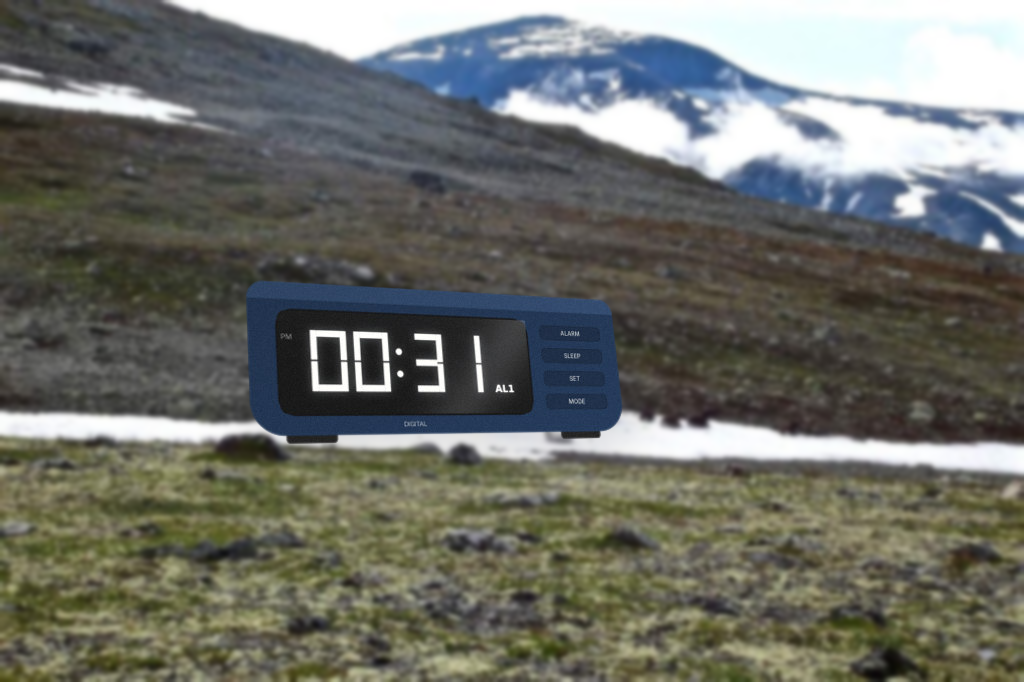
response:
h=0 m=31
